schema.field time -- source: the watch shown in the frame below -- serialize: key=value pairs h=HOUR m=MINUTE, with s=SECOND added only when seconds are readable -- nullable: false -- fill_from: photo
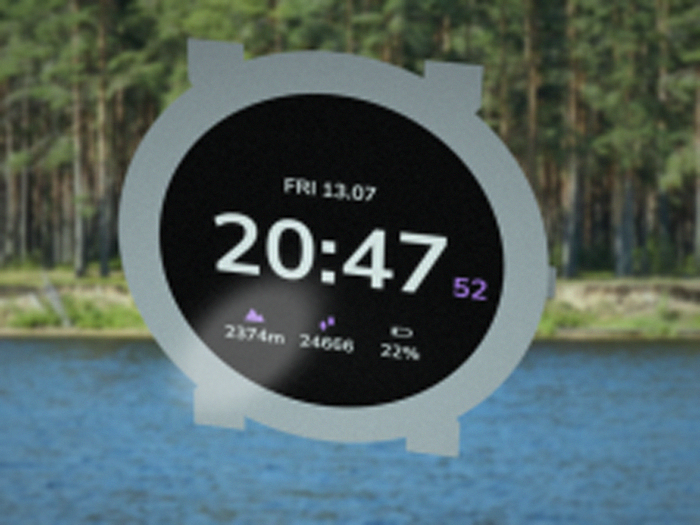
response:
h=20 m=47 s=52
